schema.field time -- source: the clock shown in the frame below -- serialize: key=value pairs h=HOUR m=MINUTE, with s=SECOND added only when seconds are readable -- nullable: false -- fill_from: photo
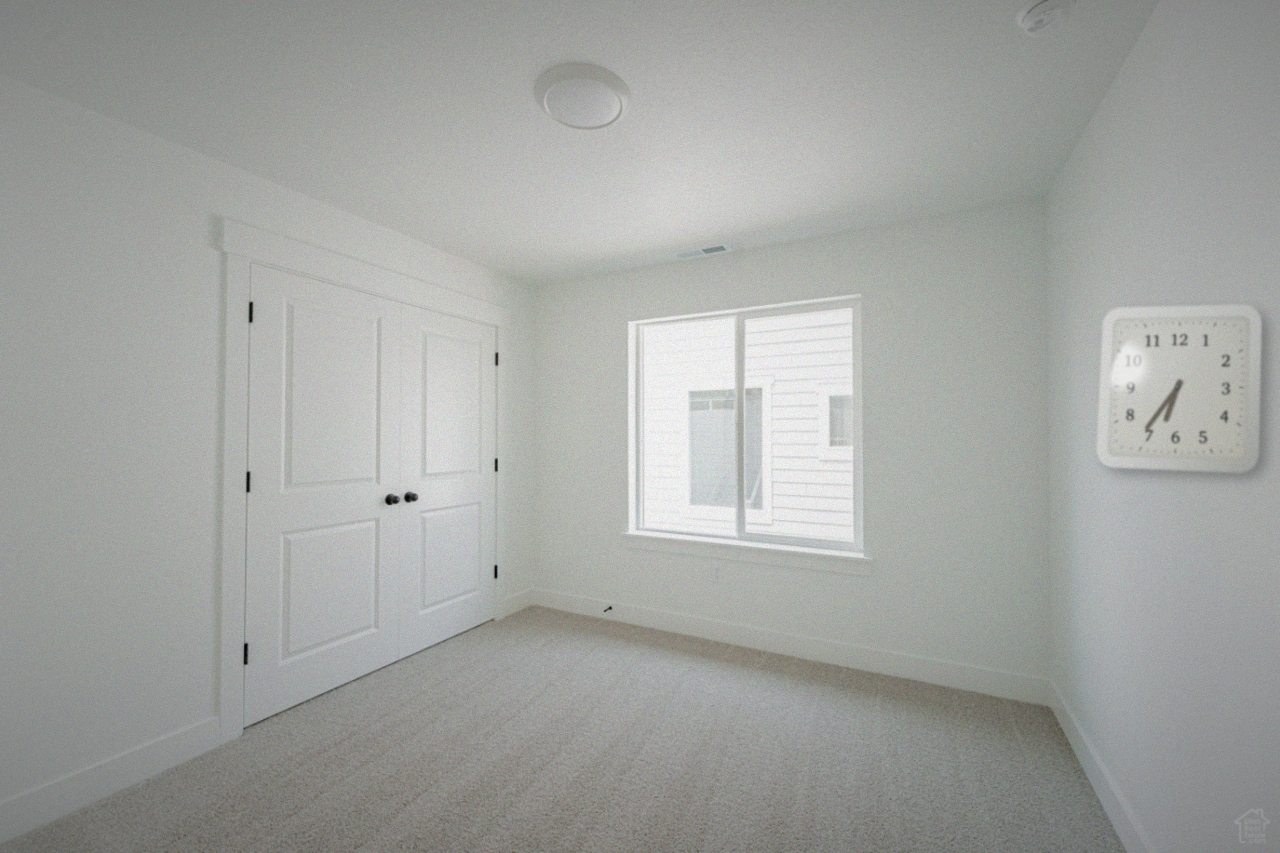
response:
h=6 m=36
